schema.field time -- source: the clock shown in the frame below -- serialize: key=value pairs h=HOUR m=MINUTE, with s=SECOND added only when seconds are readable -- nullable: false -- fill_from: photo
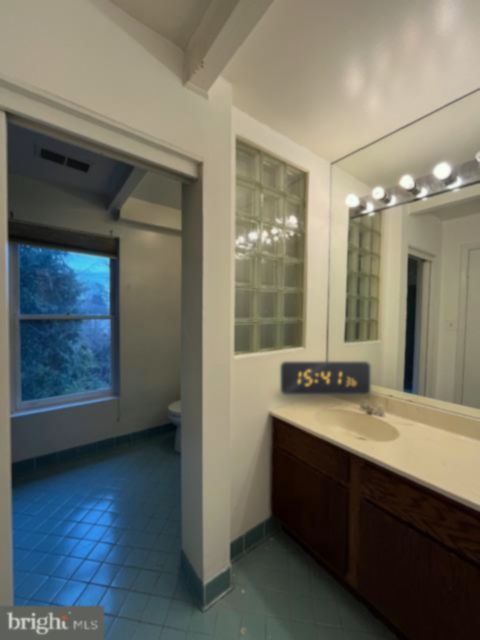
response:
h=15 m=41
